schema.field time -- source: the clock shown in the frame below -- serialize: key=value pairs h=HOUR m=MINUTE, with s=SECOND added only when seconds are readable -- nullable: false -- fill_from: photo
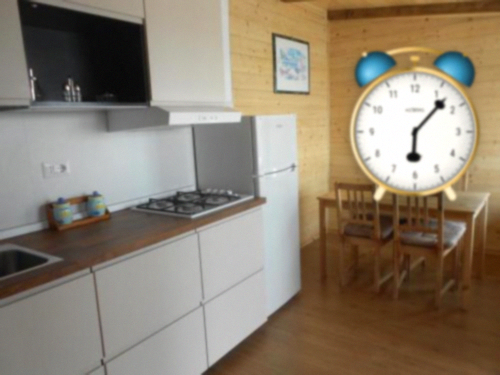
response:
h=6 m=7
